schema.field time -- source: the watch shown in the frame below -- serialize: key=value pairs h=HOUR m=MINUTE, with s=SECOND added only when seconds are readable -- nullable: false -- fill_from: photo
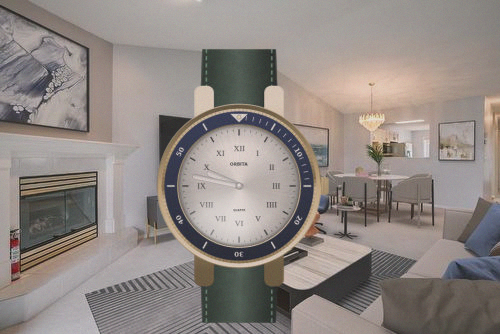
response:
h=9 m=47
